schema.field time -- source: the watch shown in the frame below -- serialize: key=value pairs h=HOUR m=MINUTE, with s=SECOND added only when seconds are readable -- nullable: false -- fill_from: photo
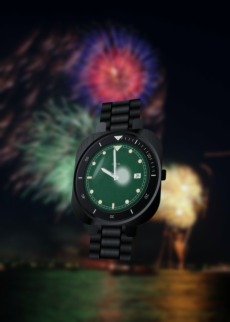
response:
h=9 m=59
